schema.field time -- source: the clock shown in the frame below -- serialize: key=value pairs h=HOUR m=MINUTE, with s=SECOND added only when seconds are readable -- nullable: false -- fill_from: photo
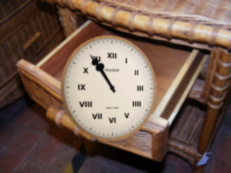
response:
h=10 m=54
